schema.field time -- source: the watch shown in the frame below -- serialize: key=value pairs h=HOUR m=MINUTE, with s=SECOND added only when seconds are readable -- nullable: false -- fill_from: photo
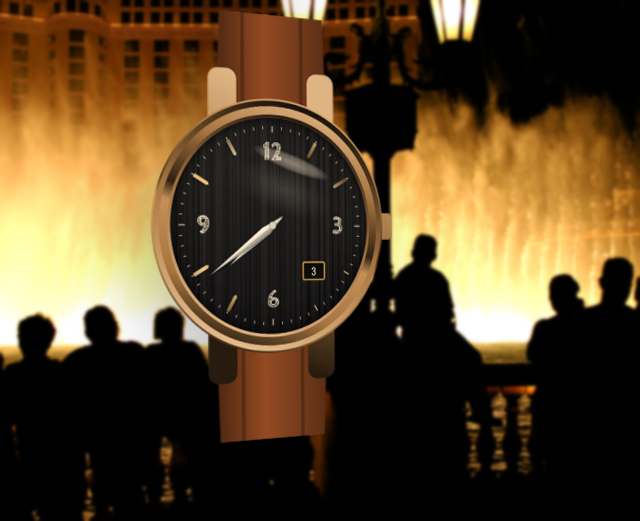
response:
h=7 m=39
